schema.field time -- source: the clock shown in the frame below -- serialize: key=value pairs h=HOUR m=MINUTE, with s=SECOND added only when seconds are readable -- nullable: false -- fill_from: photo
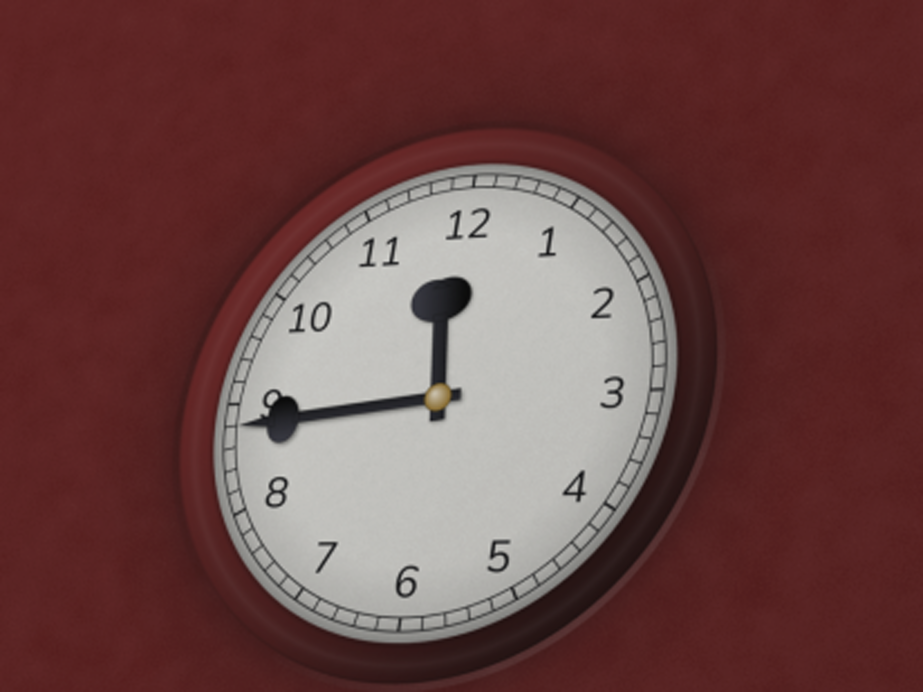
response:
h=11 m=44
